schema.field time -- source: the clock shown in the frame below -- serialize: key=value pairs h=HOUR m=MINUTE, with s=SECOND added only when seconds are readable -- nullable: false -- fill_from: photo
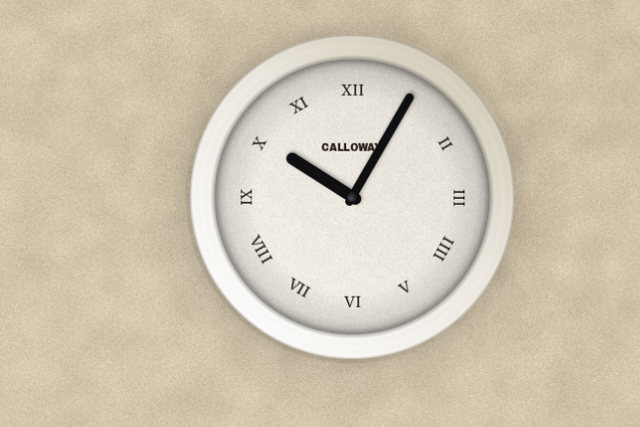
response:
h=10 m=5
